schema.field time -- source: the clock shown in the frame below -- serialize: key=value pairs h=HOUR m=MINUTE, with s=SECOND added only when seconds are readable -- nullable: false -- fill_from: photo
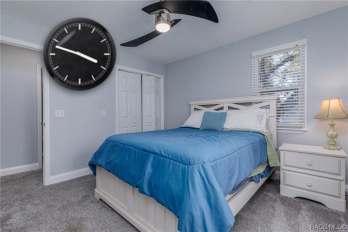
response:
h=3 m=48
